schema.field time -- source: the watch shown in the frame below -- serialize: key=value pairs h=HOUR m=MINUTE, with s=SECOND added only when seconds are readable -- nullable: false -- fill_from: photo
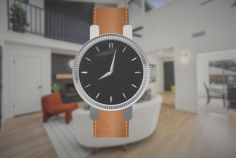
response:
h=8 m=2
